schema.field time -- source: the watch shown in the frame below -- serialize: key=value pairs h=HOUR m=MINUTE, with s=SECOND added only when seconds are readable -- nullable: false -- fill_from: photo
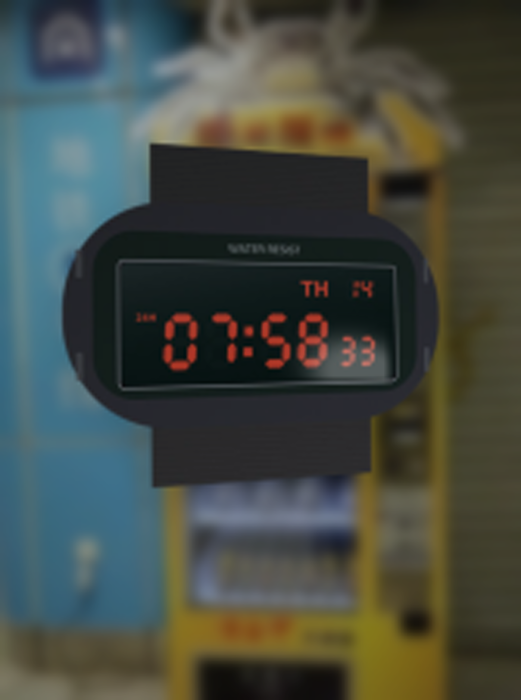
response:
h=7 m=58 s=33
